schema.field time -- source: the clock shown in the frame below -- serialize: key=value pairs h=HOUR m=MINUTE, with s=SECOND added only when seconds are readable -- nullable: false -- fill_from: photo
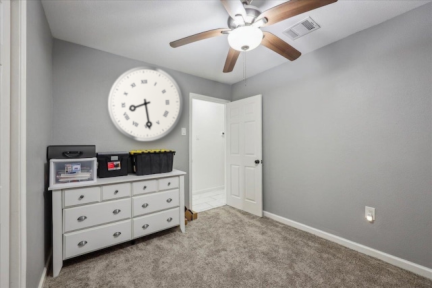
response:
h=8 m=29
